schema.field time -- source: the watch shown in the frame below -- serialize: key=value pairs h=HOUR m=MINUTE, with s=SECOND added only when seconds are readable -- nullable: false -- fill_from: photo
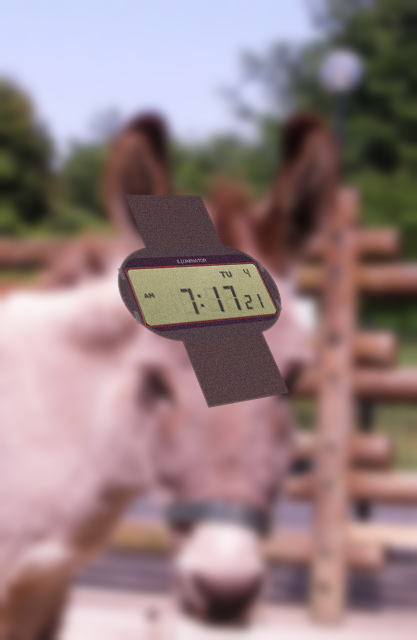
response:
h=7 m=17 s=21
